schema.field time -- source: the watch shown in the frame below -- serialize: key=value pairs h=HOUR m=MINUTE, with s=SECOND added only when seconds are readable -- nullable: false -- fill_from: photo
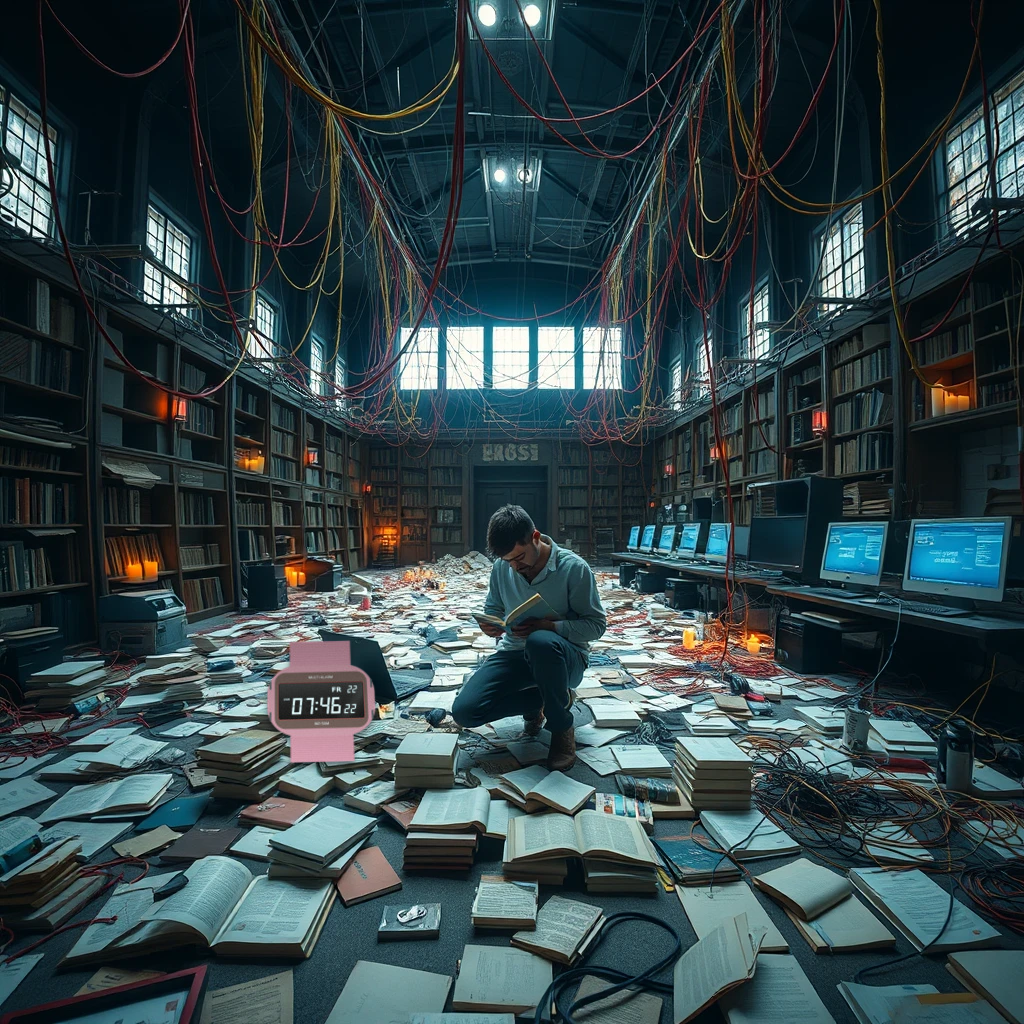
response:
h=7 m=46 s=22
